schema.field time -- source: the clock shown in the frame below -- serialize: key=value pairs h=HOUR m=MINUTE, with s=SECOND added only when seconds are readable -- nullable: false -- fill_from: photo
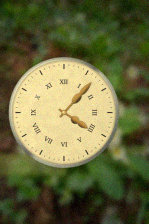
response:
h=4 m=7
